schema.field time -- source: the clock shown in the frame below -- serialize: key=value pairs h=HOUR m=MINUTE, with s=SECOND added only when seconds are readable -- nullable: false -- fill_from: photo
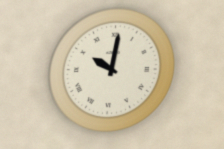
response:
h=10 m=1
